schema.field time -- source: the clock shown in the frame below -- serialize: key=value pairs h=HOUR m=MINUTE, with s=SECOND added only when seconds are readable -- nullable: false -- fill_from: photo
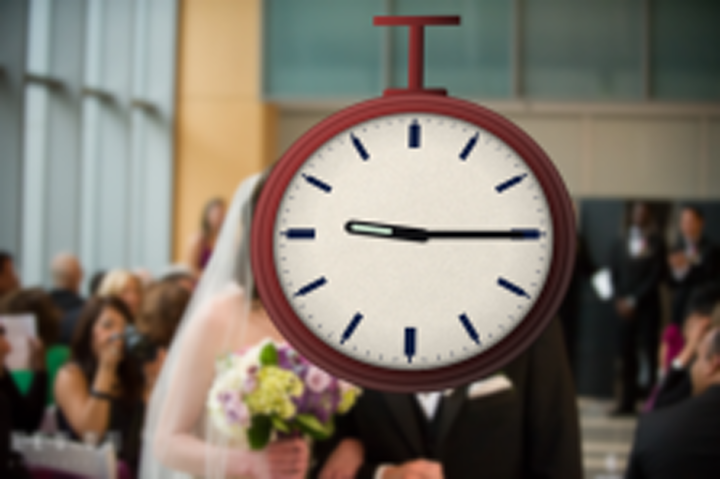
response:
h=9 m=15
